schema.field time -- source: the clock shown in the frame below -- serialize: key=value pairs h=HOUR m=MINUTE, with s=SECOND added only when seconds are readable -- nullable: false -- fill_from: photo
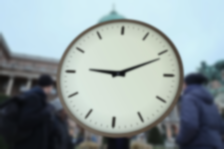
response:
h=9 m=11
